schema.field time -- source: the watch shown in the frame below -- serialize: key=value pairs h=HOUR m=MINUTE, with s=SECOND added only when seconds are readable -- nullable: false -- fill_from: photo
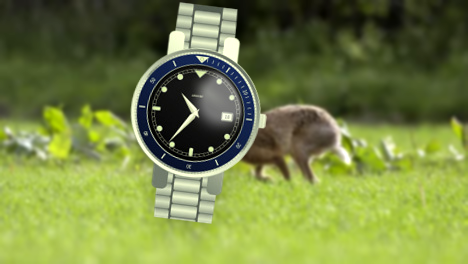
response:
h=10 m=36
